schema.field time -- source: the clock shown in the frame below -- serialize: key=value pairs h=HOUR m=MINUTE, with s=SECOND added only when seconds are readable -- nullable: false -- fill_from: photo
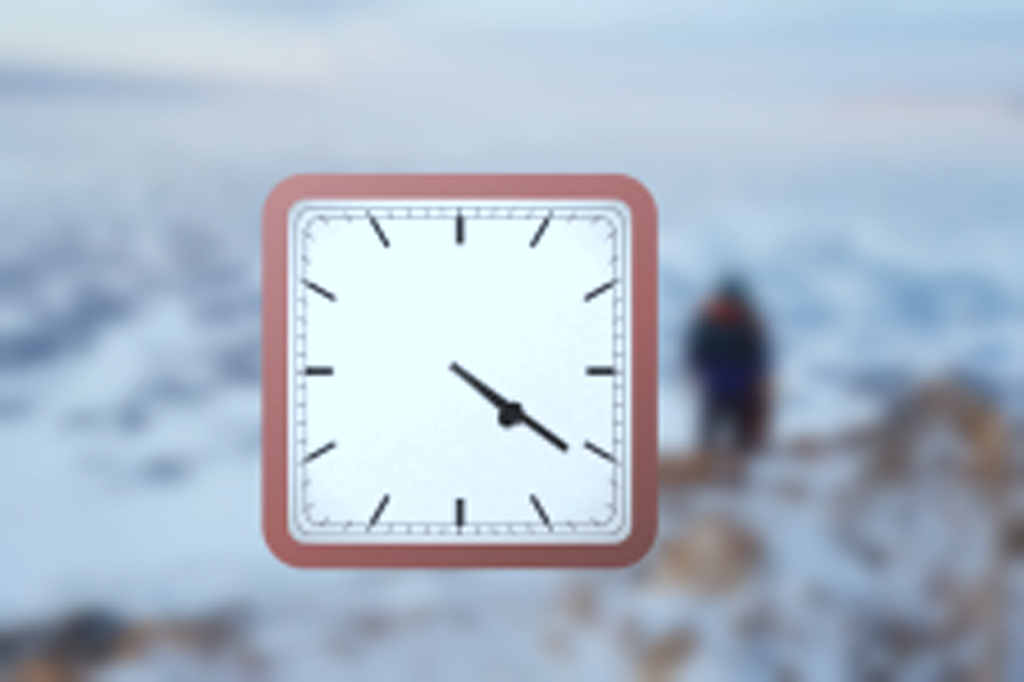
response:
h=4 m=21
